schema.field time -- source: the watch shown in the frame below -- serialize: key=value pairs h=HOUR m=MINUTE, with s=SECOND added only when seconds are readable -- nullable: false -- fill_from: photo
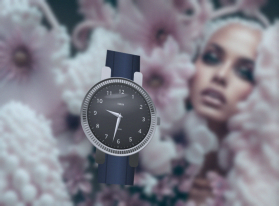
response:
h=9 m=32
